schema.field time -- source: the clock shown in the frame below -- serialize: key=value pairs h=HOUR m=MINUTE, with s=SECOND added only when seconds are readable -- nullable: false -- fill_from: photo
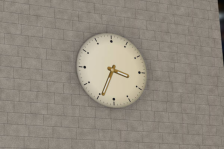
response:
h=3 m=34
